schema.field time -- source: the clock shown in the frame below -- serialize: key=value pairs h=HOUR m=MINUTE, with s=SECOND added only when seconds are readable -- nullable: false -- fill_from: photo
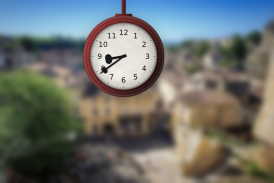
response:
h=8 m=39
